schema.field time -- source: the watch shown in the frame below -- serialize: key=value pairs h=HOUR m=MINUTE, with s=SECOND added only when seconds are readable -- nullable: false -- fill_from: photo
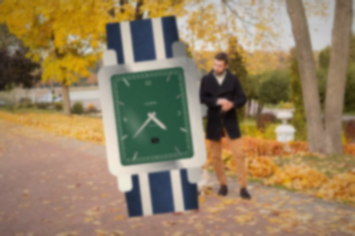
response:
h=4 m=38
